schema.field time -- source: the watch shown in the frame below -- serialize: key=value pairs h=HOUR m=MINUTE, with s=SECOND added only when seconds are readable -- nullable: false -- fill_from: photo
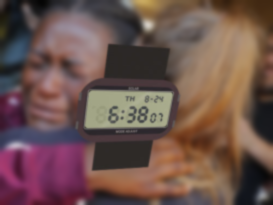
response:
h=6 m=38 s=7
